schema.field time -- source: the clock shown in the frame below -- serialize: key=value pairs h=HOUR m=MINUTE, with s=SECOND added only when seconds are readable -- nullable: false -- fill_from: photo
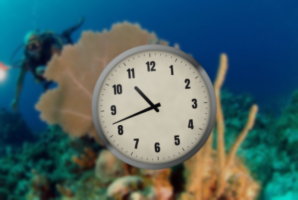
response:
h=10 m=42
